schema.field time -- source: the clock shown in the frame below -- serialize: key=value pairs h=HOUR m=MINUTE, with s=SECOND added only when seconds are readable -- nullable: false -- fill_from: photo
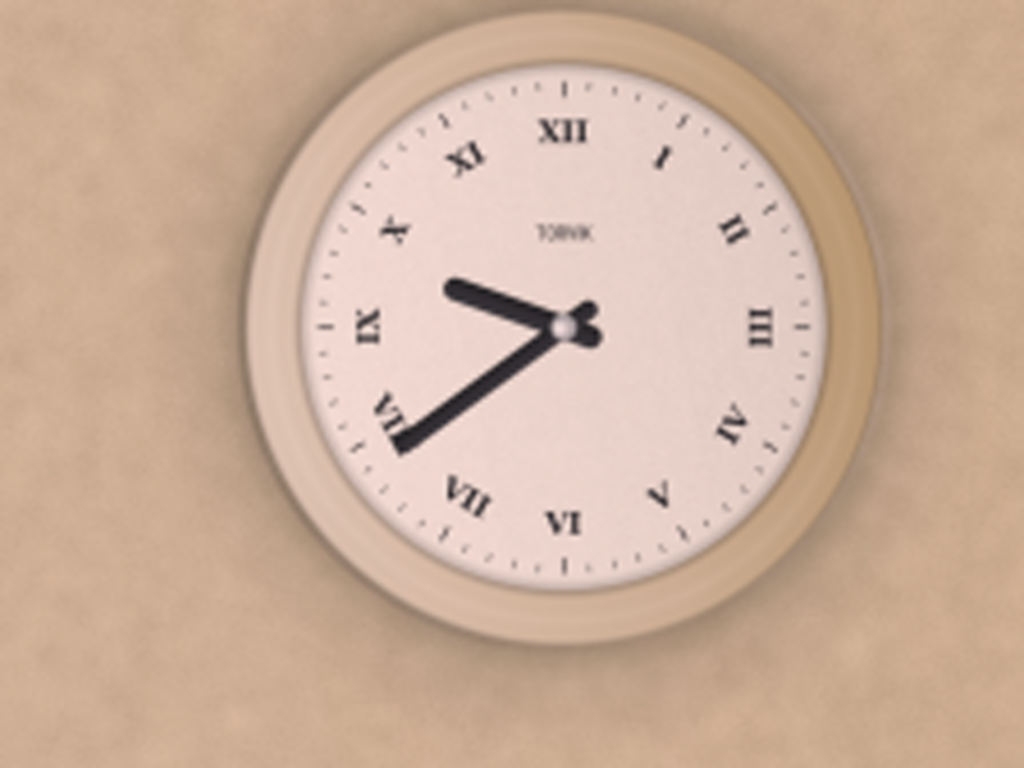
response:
h=9 m=39
